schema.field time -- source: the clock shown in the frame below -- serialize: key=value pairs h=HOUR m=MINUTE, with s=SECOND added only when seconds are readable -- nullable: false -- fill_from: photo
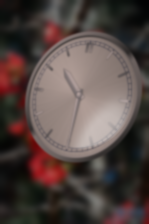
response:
h=10 m=30
